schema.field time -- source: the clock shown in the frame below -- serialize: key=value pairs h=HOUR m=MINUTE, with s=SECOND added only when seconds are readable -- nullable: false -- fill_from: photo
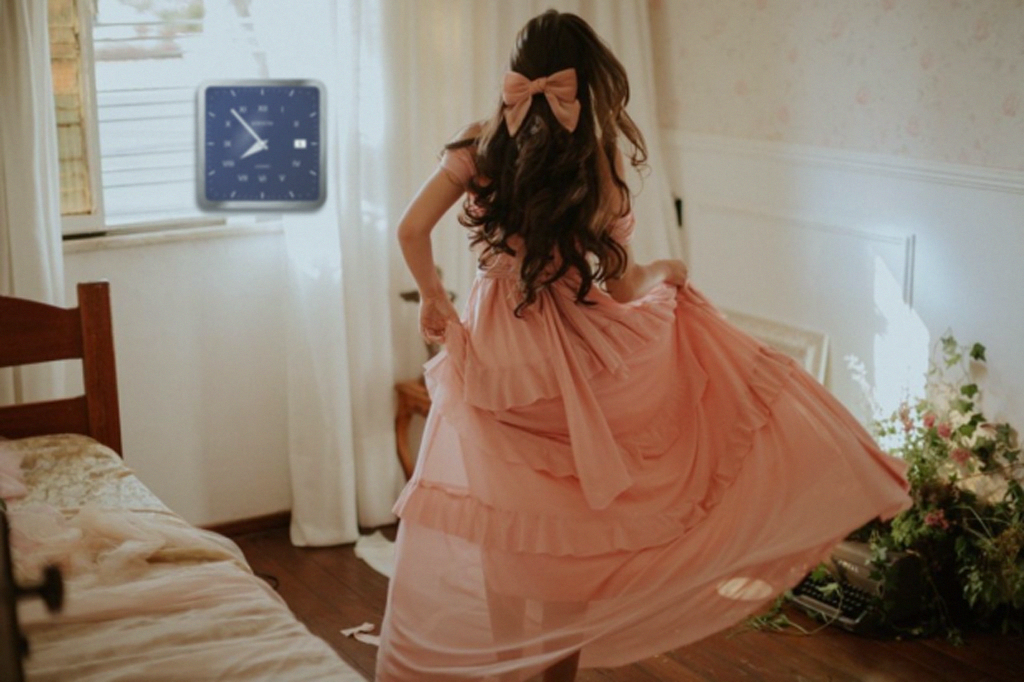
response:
h=7 m=53
